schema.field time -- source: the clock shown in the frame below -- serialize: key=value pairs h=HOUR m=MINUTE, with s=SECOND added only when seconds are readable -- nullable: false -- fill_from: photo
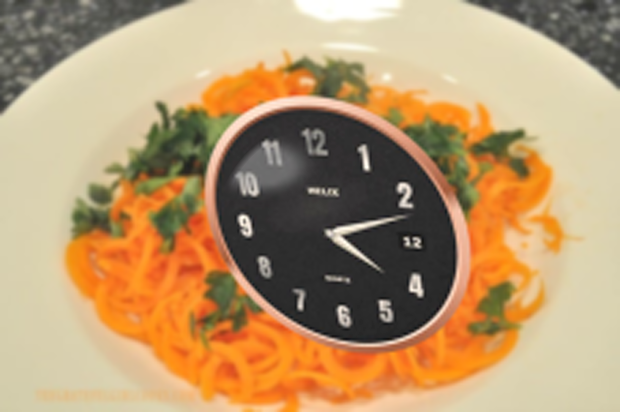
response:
h=4 m=12
